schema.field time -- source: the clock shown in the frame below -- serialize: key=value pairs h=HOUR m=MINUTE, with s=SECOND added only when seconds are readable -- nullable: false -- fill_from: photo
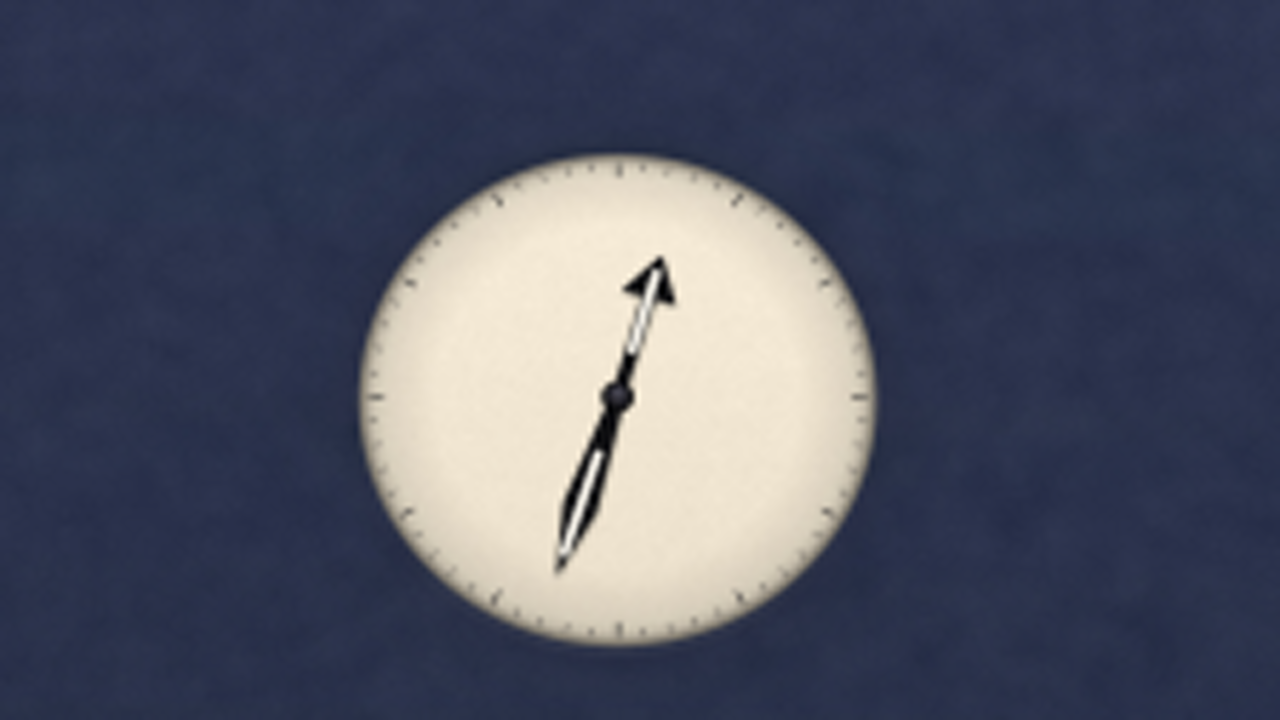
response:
h=12 m=33
